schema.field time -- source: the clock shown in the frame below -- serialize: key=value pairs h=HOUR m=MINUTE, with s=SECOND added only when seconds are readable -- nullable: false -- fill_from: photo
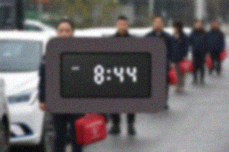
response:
h=8 m=44
